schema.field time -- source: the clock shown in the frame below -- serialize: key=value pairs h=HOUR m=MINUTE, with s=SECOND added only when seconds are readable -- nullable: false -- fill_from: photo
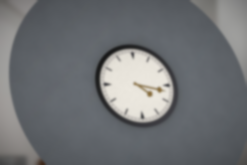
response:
h=4 m=17
